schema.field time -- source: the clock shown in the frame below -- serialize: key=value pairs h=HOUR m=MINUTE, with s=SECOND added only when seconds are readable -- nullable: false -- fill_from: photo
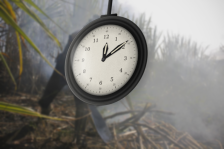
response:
h=12 m=9
